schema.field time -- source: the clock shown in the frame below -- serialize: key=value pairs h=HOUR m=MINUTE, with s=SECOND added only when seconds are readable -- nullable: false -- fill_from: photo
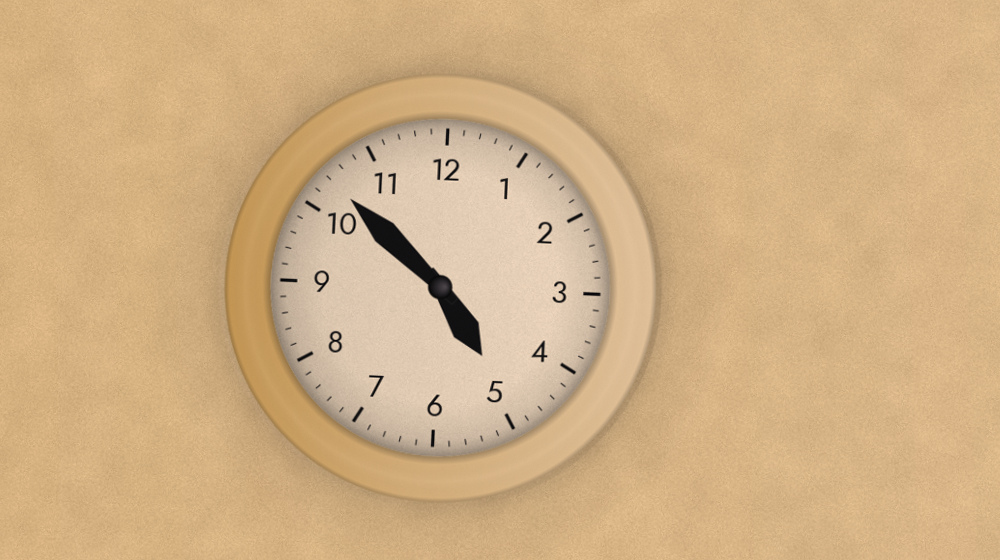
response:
h=4 m=52
